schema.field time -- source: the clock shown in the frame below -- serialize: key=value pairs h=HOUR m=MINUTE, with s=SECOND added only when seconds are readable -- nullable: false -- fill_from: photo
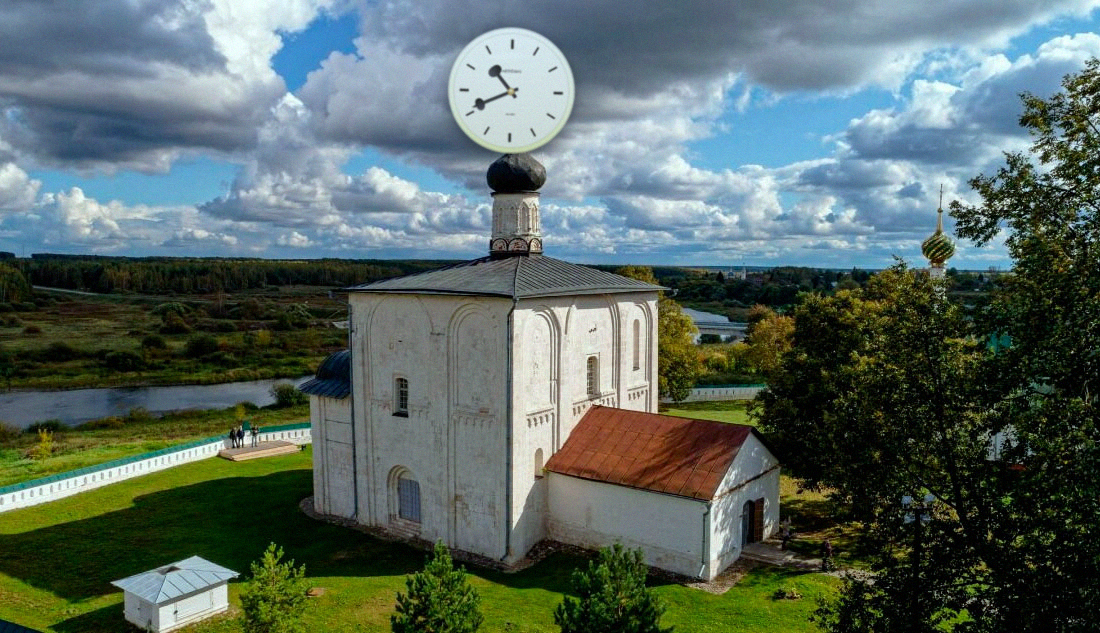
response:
h=10 m=41
